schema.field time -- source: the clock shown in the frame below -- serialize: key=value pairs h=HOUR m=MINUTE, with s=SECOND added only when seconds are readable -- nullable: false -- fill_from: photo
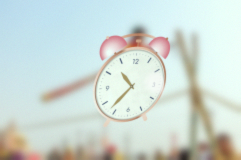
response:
h=10 m=37
